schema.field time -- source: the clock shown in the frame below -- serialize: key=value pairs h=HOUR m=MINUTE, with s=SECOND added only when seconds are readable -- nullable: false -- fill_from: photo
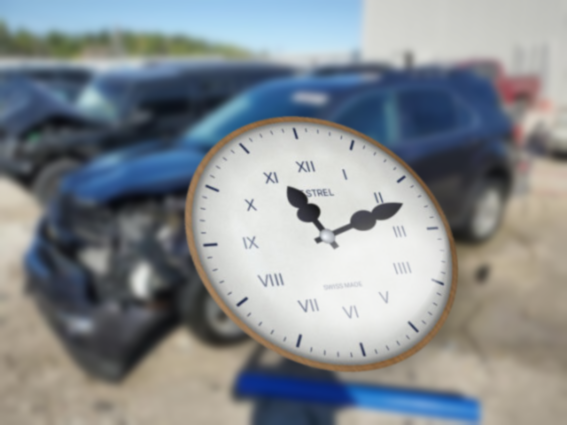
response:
h=11 m=12
